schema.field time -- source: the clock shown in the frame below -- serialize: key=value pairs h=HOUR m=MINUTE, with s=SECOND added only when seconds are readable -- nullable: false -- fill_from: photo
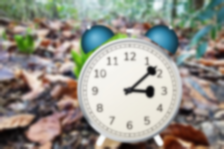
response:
h=3 m=8
